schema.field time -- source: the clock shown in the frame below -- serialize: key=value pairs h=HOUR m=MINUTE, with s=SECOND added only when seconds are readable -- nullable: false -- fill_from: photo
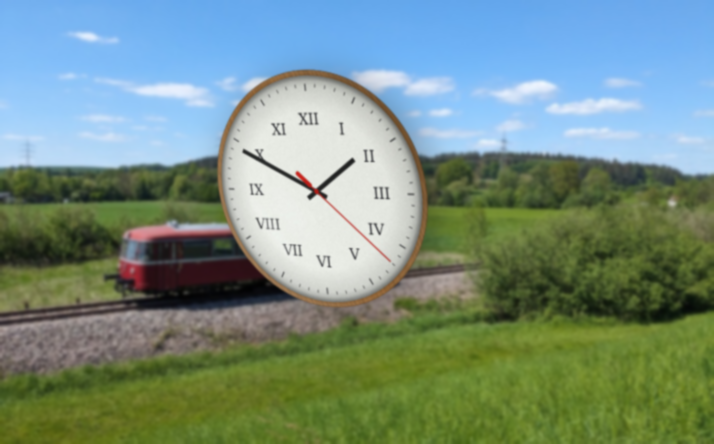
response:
h=1 m=49 s=22
